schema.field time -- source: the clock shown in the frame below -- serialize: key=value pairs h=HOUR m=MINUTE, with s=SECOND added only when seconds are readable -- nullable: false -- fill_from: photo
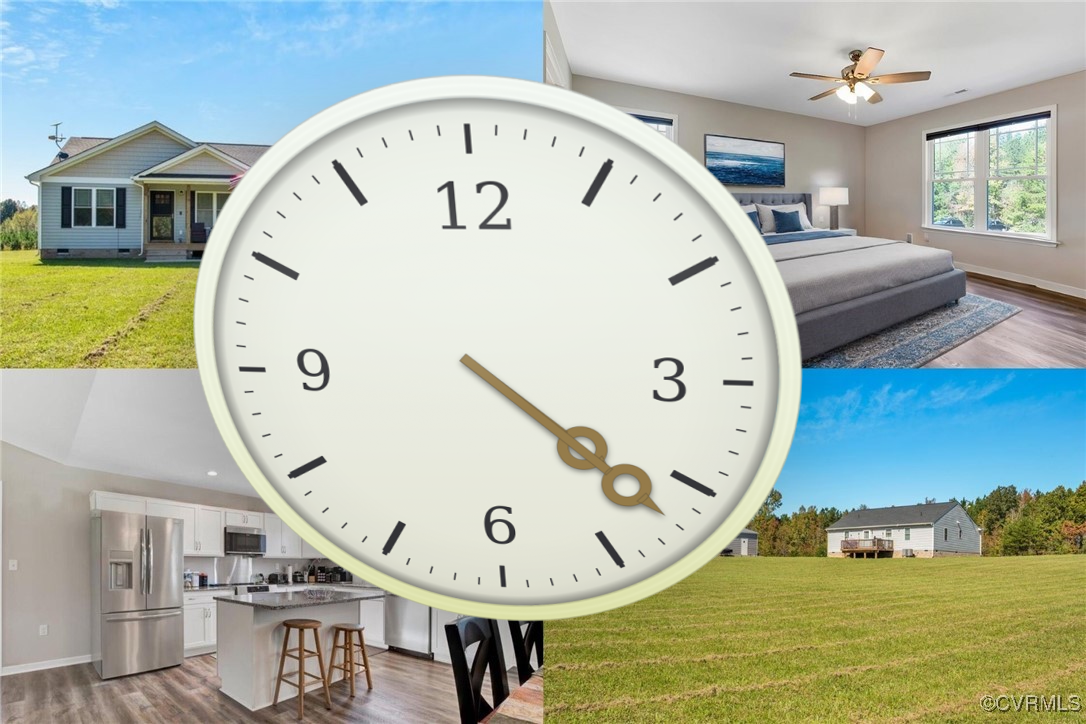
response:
h=4 m=22
